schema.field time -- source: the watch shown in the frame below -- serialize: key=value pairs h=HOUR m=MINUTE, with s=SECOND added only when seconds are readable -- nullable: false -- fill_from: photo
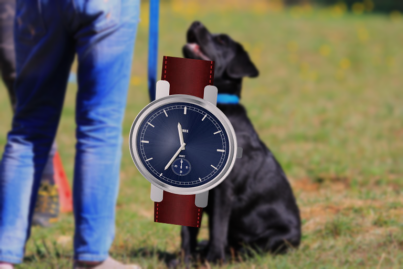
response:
h=11 m=35
